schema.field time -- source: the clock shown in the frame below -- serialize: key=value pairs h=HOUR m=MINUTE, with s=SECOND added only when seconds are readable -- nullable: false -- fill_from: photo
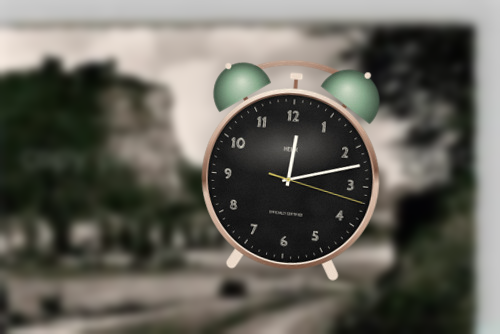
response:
h=12 m=12 s=17
